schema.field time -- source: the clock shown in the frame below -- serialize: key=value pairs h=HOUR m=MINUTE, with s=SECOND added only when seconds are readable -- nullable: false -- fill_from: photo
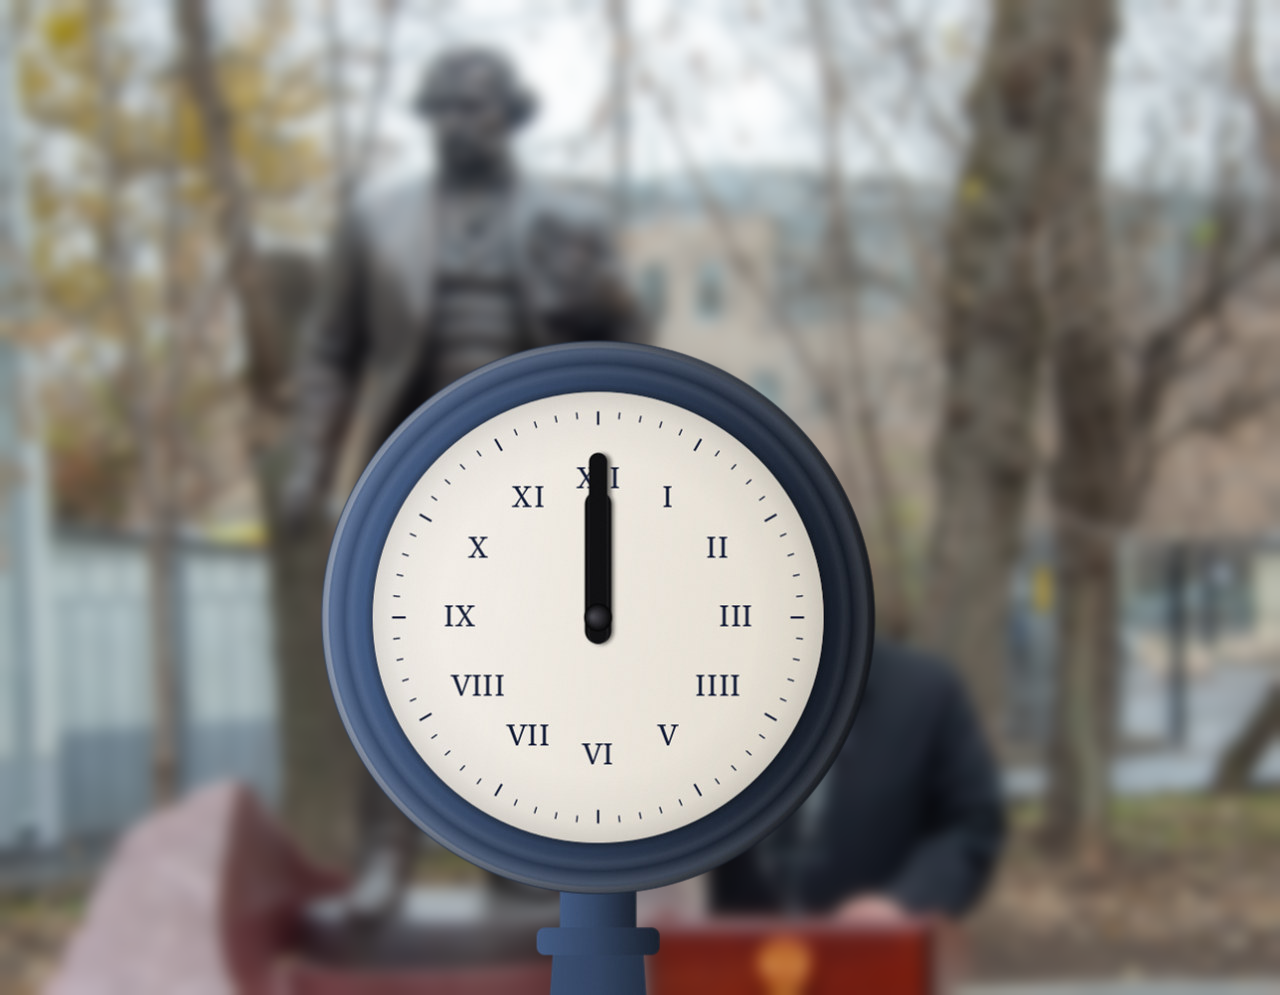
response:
h=12 m=0
